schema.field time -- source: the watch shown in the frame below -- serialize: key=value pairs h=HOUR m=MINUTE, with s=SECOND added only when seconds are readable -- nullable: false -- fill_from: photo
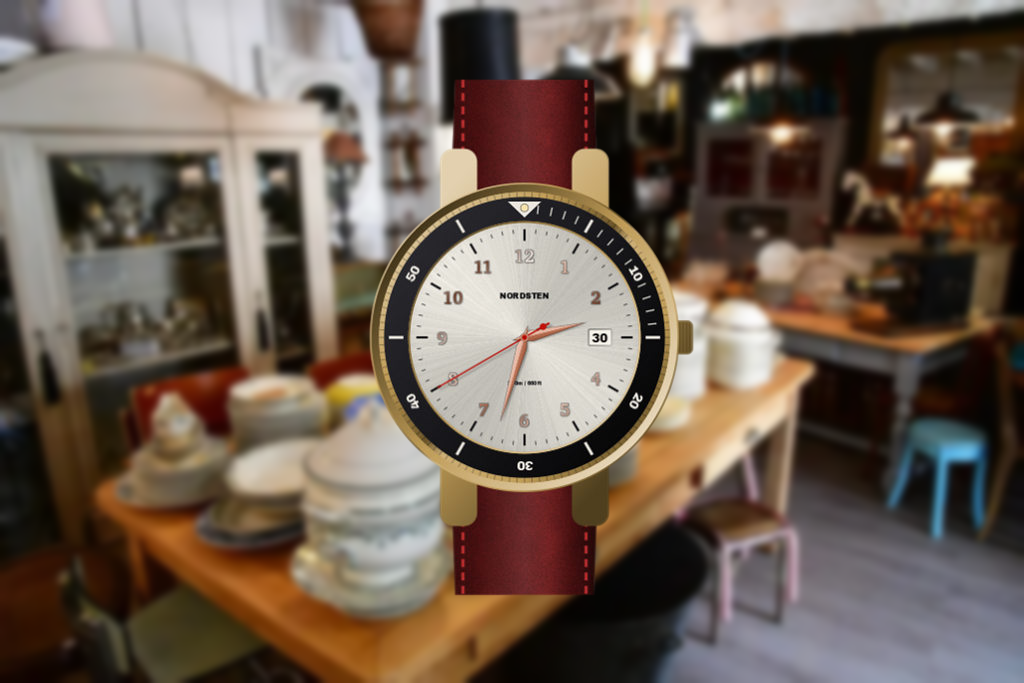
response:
h=2 m=32 s=40
